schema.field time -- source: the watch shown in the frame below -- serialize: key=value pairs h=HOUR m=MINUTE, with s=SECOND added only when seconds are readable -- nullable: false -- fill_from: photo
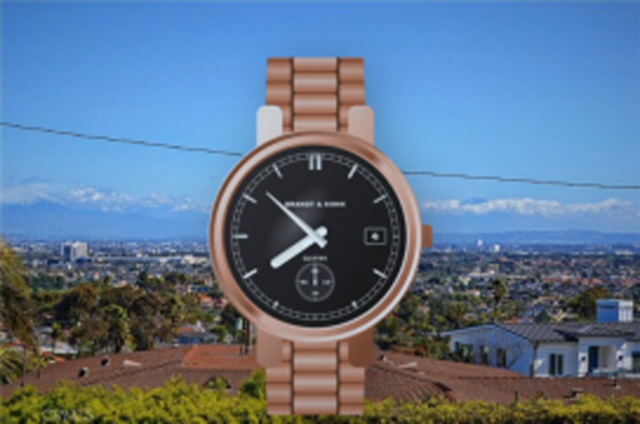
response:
h=7 m=52
